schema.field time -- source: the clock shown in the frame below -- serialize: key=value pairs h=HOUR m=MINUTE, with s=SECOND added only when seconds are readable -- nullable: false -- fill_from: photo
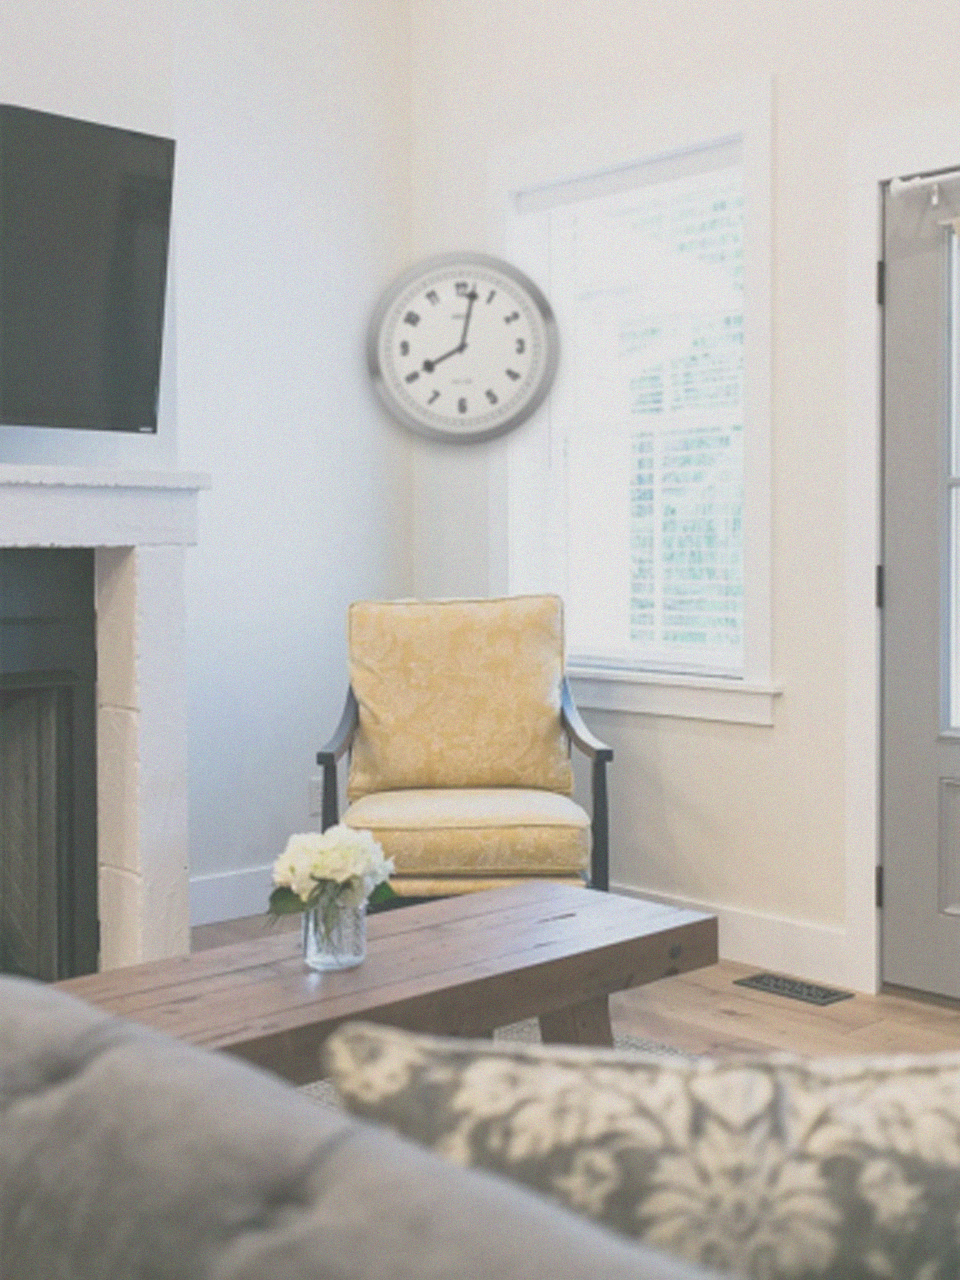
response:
h=8 m=2
